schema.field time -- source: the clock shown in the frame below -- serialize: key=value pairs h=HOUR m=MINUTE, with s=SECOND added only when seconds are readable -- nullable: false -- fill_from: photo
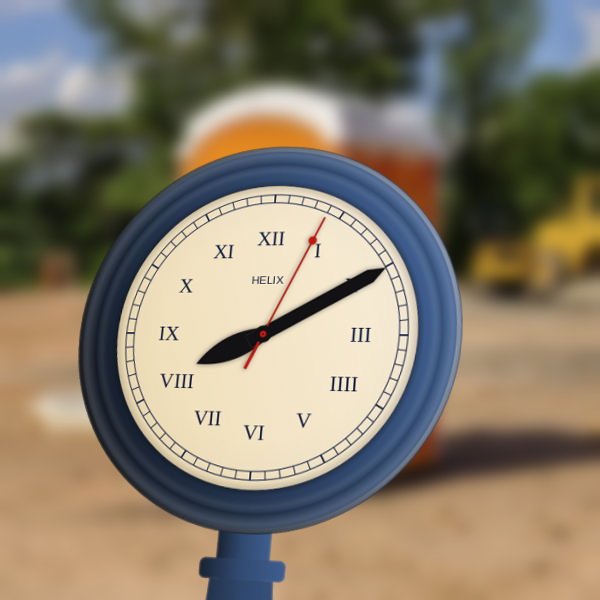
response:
h=8 m=10 s=4
